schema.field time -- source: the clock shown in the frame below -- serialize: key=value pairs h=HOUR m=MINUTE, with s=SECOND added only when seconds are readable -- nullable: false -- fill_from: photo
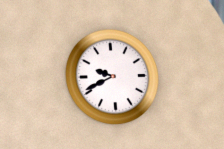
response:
h=9 m=41
